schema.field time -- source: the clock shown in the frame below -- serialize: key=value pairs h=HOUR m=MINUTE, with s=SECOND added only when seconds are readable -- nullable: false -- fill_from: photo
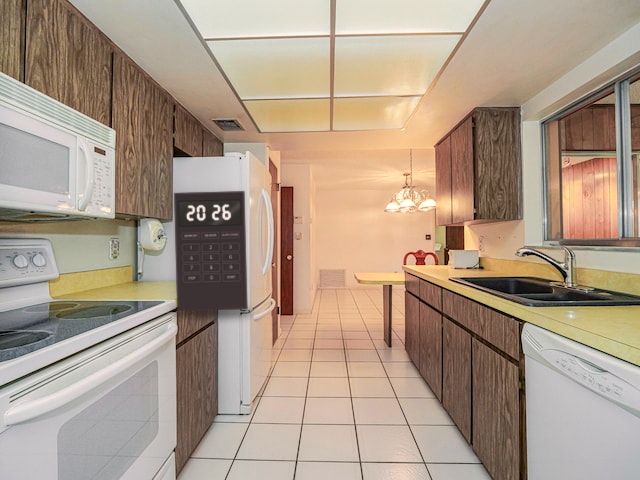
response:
h=20 m=26
